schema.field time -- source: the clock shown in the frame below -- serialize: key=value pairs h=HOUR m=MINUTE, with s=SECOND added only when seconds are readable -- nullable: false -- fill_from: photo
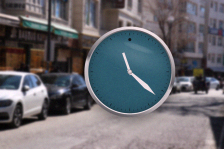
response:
h=11 m=22
